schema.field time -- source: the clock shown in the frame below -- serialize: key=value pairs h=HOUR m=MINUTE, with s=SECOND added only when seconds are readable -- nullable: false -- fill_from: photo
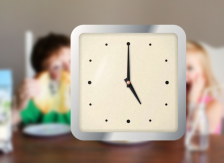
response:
h=5 m=0
